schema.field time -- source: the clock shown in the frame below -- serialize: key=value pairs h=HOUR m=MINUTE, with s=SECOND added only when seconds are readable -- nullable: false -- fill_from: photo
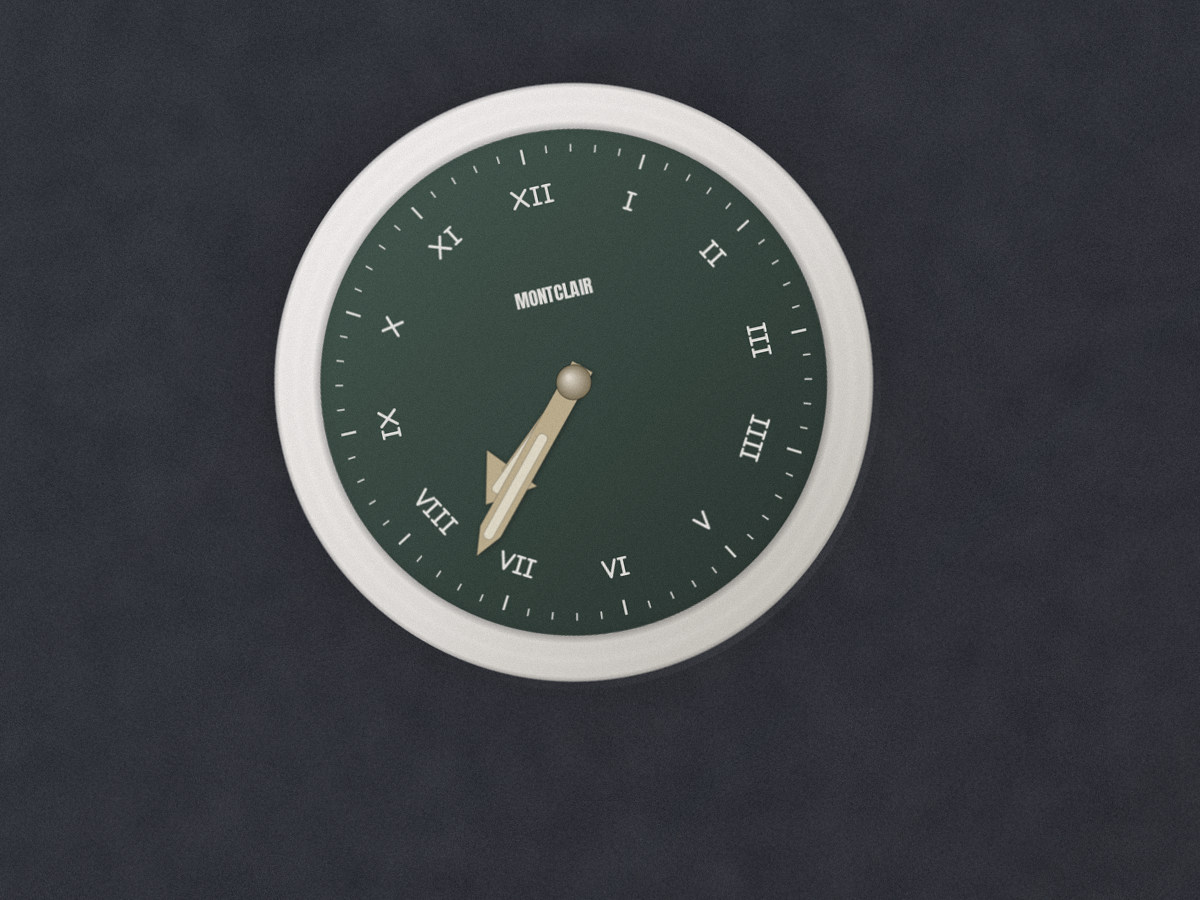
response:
h=7 m=37
